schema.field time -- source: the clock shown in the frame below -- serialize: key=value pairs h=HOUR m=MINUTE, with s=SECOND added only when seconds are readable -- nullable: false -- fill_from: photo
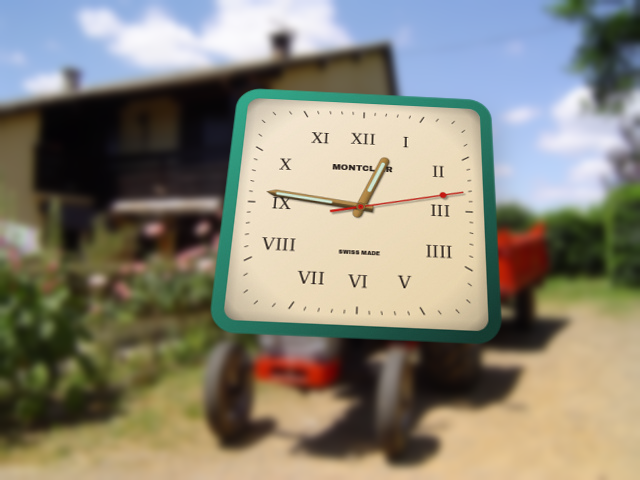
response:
h=12 m=46 s=13
